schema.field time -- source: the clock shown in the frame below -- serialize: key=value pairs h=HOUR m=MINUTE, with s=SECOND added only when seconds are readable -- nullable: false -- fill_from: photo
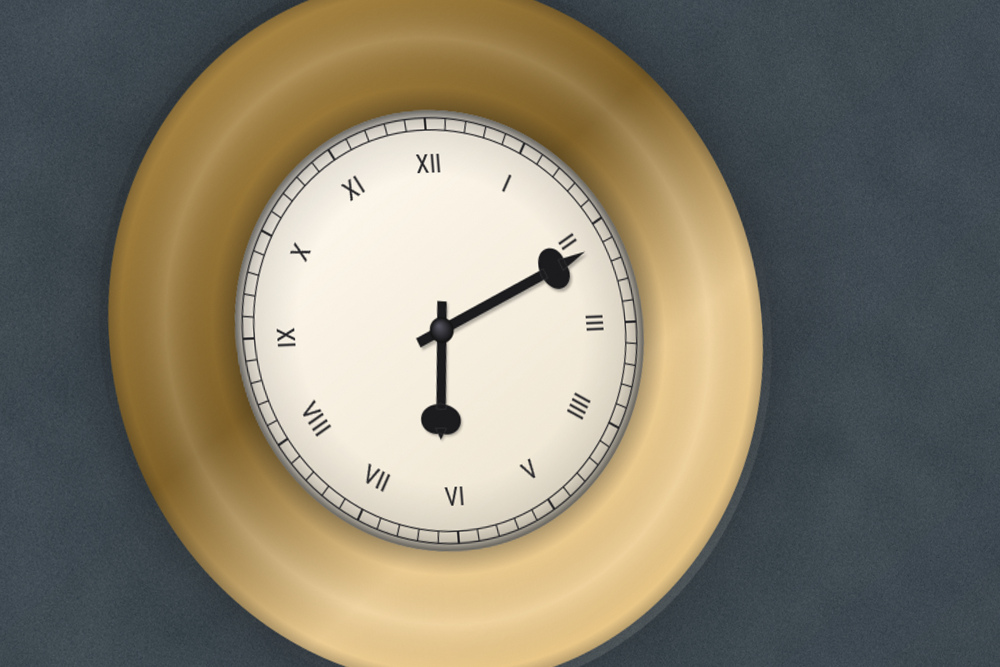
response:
h=6 m=11
